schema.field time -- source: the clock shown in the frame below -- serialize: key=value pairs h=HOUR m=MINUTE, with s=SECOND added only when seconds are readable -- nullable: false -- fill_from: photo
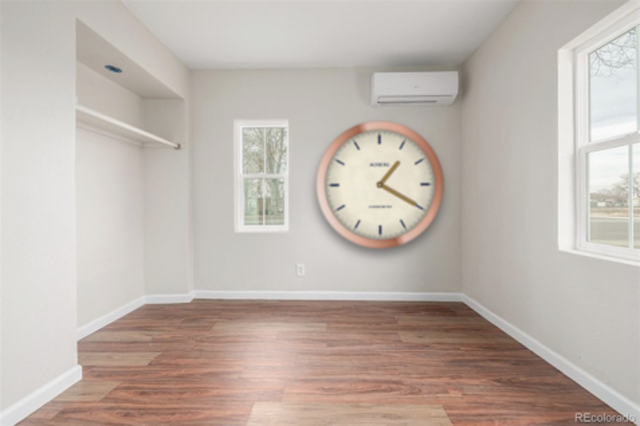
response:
h=1 m=20
